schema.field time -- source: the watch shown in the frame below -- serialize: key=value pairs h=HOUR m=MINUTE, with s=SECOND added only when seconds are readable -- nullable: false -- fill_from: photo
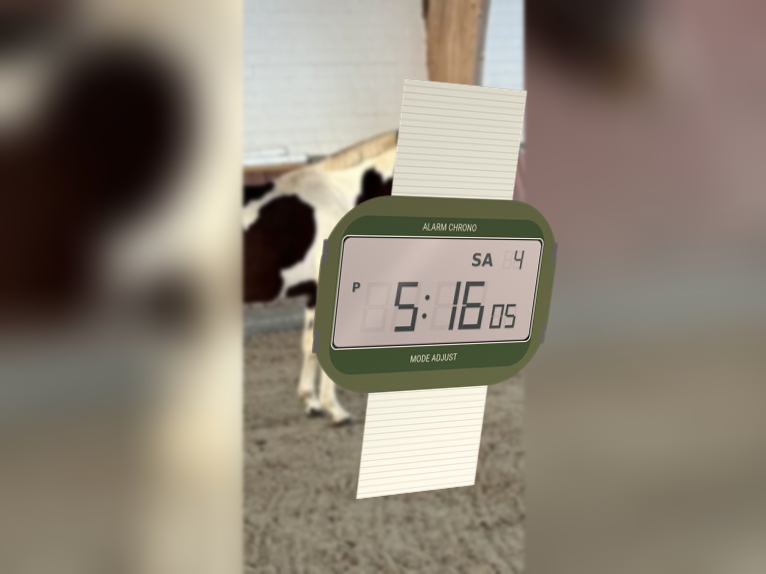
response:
h=5 m=16 s=5
